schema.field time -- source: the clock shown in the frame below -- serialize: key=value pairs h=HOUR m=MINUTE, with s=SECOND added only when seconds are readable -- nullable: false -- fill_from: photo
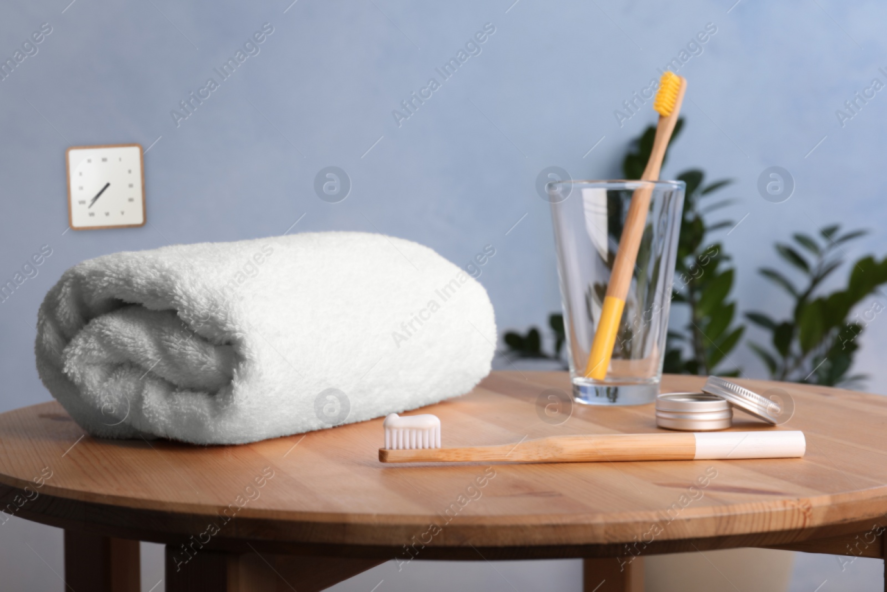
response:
h=7 m=37
